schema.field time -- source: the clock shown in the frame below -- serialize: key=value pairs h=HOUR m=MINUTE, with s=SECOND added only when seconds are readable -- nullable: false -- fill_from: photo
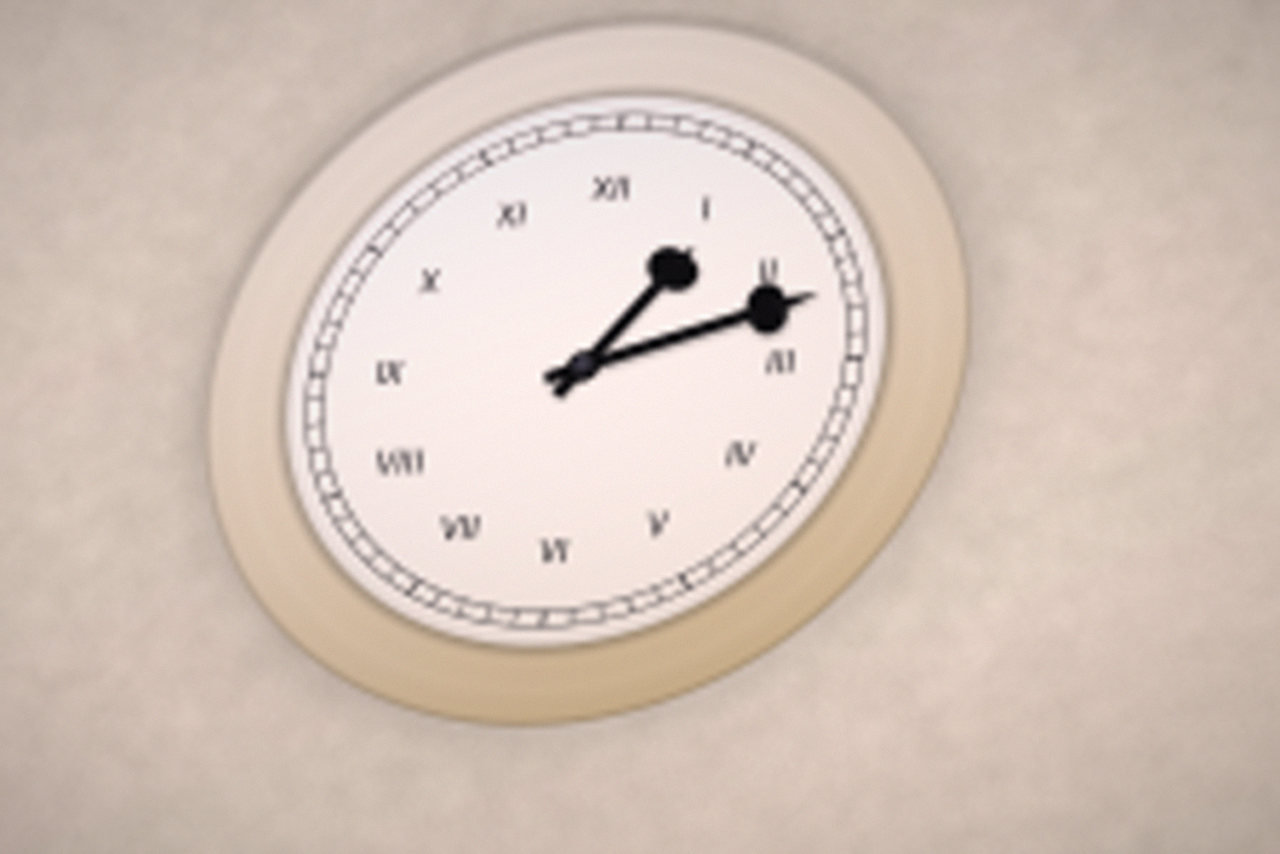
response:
h=1 m=12
